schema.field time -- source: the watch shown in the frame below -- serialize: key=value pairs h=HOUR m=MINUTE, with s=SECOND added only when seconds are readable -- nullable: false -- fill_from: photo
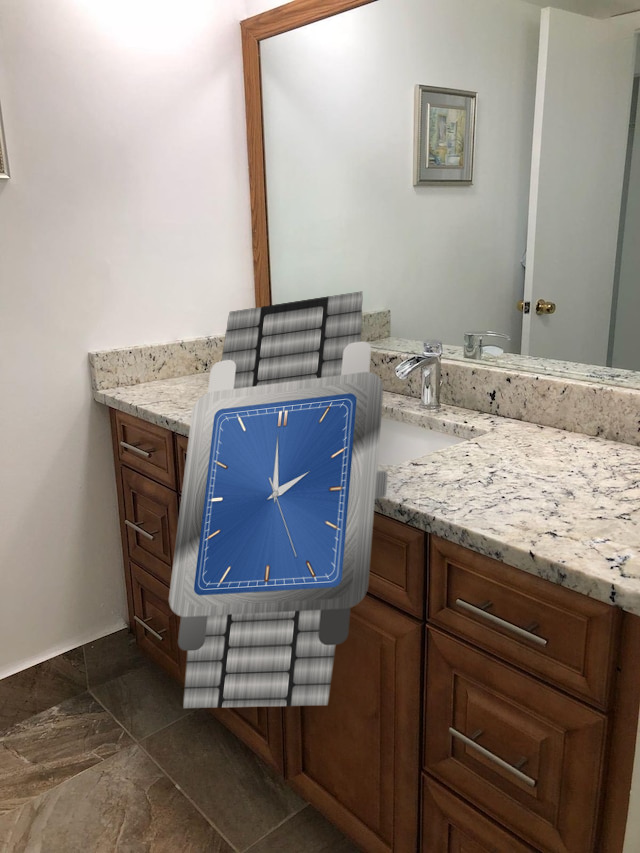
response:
h=1 m=59 s=26
